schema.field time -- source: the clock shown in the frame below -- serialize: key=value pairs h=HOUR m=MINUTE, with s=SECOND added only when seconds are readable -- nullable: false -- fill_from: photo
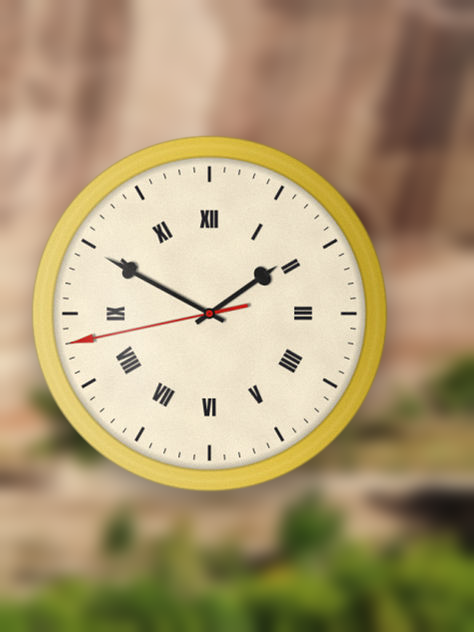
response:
h=1 m=49 s=43
